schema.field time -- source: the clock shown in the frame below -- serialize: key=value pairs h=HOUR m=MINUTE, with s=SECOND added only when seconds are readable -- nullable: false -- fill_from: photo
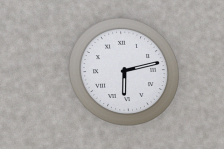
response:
h=6 m=13
